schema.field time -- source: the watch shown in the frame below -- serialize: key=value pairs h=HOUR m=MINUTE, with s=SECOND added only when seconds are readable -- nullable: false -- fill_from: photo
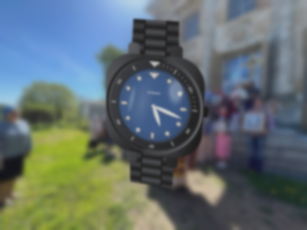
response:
h=5 m=18
